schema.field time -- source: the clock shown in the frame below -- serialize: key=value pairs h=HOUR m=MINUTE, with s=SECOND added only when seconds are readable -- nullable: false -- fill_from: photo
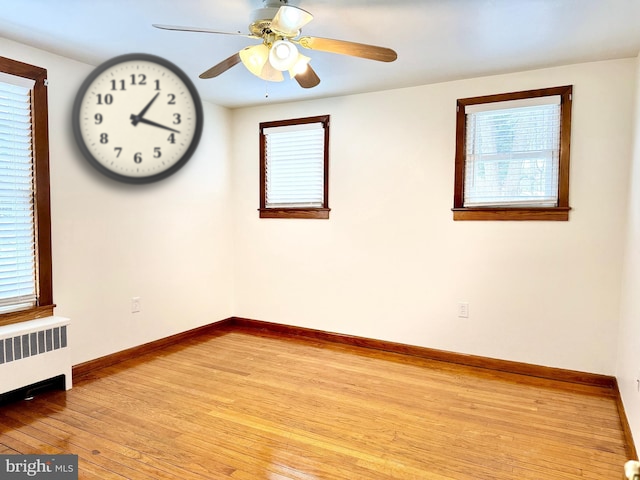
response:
h=1 m=18
